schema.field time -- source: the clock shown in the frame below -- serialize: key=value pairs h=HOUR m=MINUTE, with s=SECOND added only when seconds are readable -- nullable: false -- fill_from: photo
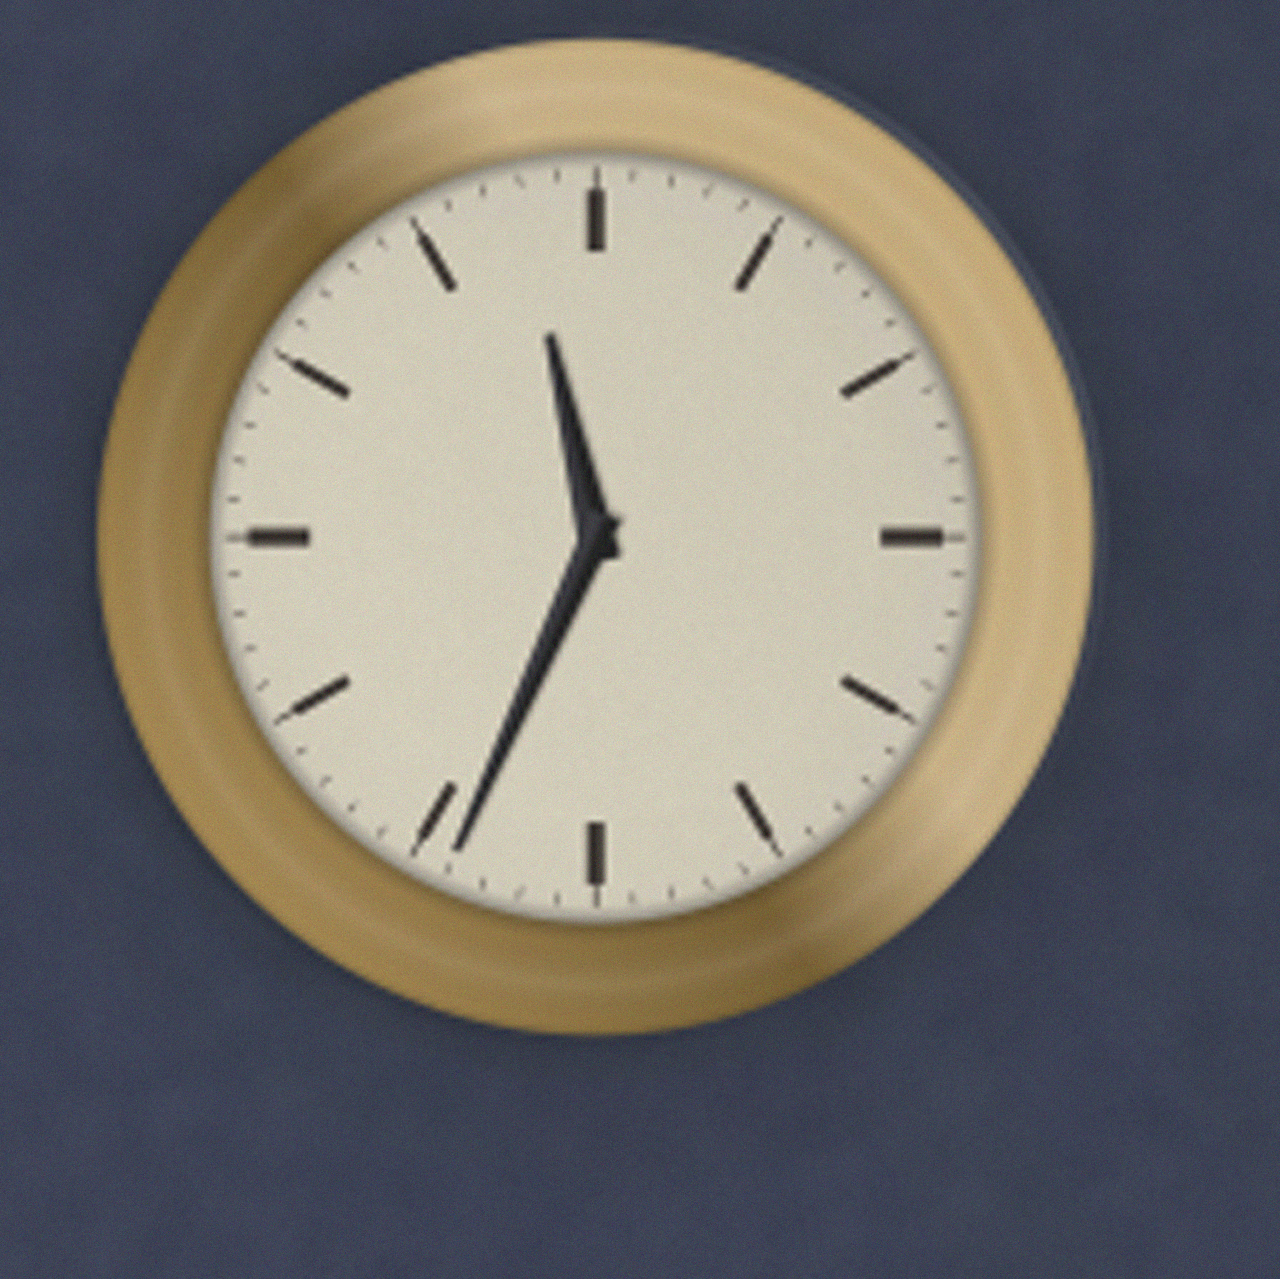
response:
h=11 m=34
